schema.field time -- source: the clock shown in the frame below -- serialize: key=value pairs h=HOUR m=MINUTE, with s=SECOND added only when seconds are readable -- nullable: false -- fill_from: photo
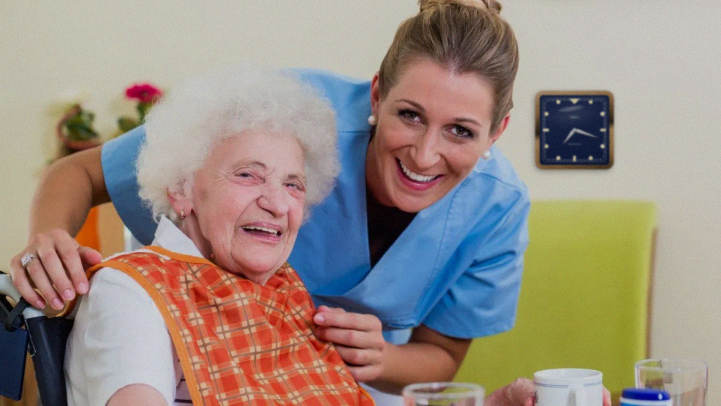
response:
h=7 m=18
